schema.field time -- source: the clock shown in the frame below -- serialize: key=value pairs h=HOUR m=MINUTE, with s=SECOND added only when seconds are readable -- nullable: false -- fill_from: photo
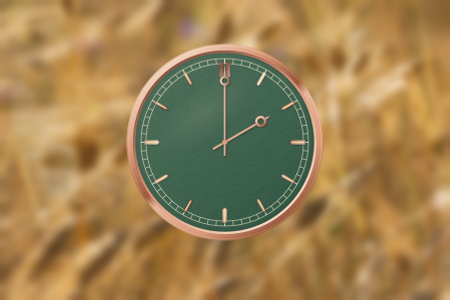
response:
h=2 m=0
